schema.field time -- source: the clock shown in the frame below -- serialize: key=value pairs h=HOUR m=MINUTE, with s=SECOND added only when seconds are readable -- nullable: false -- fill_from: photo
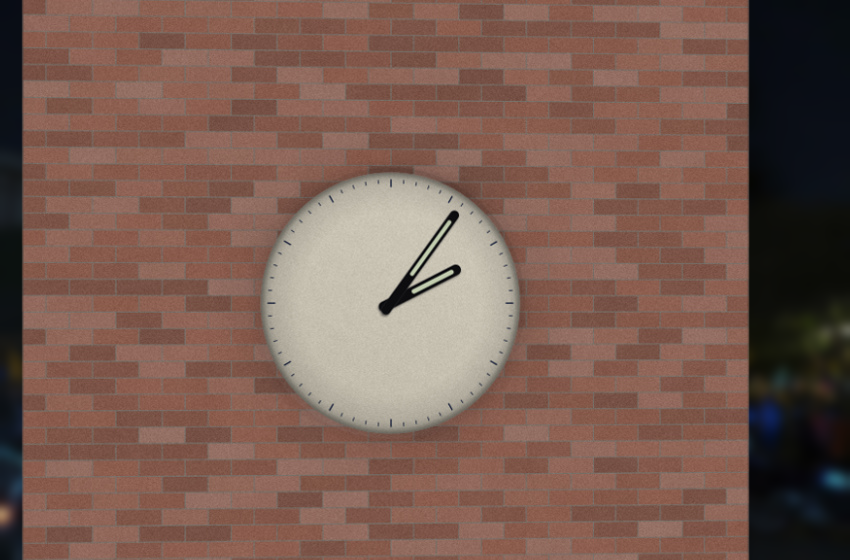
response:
h=2 m=6
